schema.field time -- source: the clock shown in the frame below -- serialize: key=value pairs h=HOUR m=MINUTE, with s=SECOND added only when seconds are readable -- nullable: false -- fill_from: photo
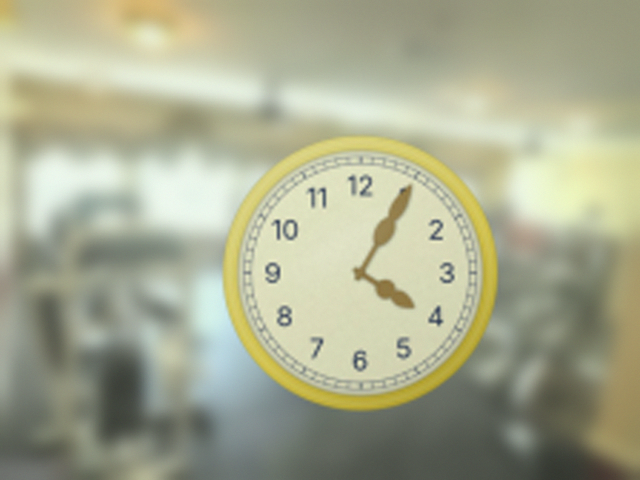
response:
h=4 m=5
